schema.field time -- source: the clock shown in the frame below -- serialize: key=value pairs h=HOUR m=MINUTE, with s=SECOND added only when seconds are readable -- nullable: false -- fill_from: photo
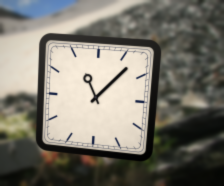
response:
h=11 m=7
